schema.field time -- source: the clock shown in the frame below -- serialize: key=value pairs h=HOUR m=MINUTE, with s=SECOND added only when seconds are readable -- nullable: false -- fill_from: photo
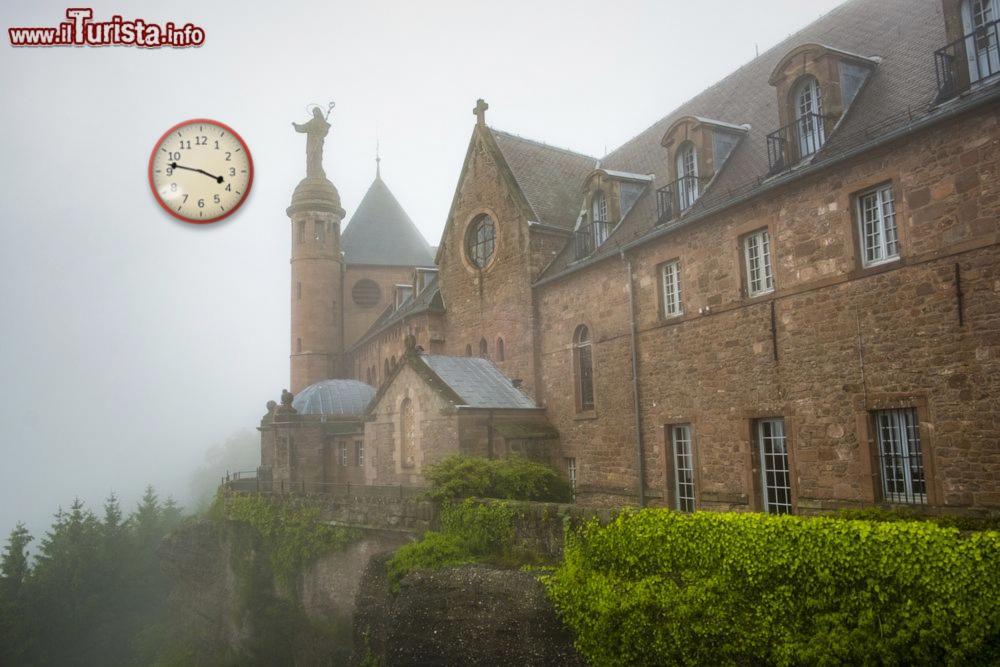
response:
h=3 m=47
